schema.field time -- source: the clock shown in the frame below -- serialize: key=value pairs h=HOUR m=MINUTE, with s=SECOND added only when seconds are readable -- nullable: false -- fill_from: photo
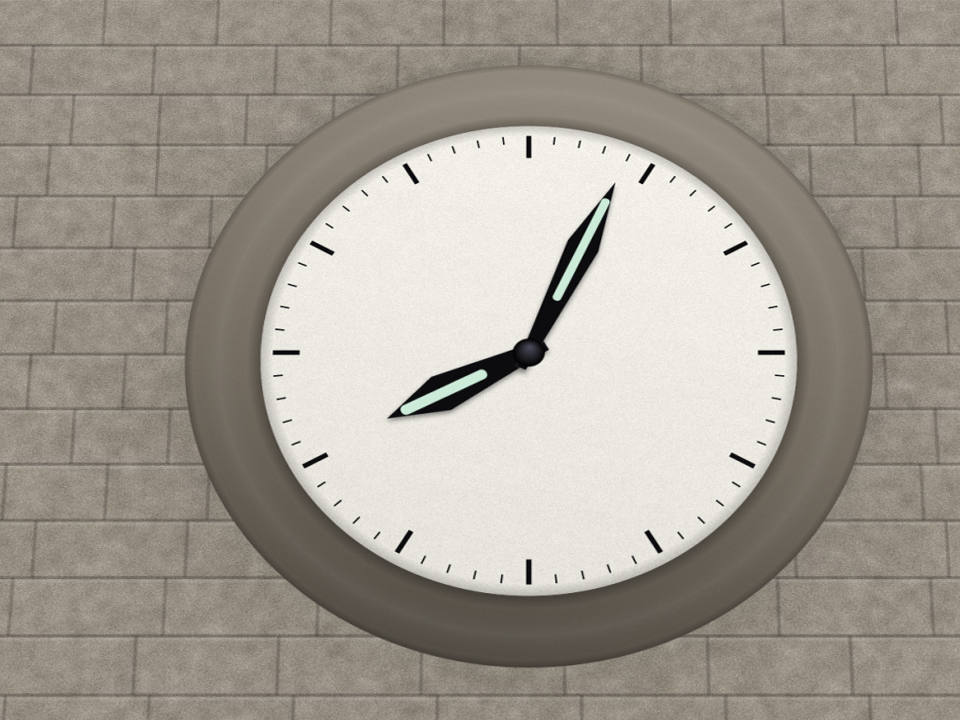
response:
h=8 m=4
